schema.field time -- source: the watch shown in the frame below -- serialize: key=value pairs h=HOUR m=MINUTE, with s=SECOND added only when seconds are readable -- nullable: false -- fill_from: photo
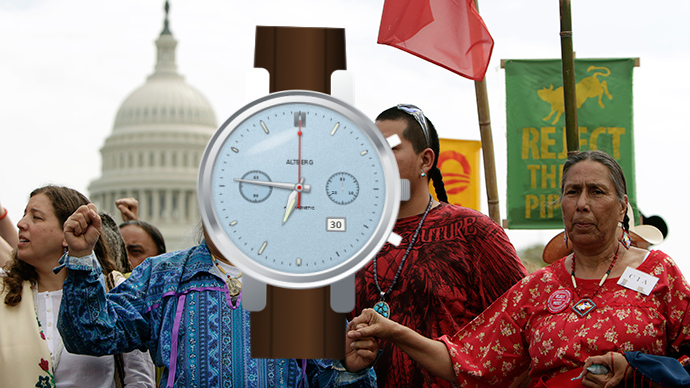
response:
h=6 m=46
